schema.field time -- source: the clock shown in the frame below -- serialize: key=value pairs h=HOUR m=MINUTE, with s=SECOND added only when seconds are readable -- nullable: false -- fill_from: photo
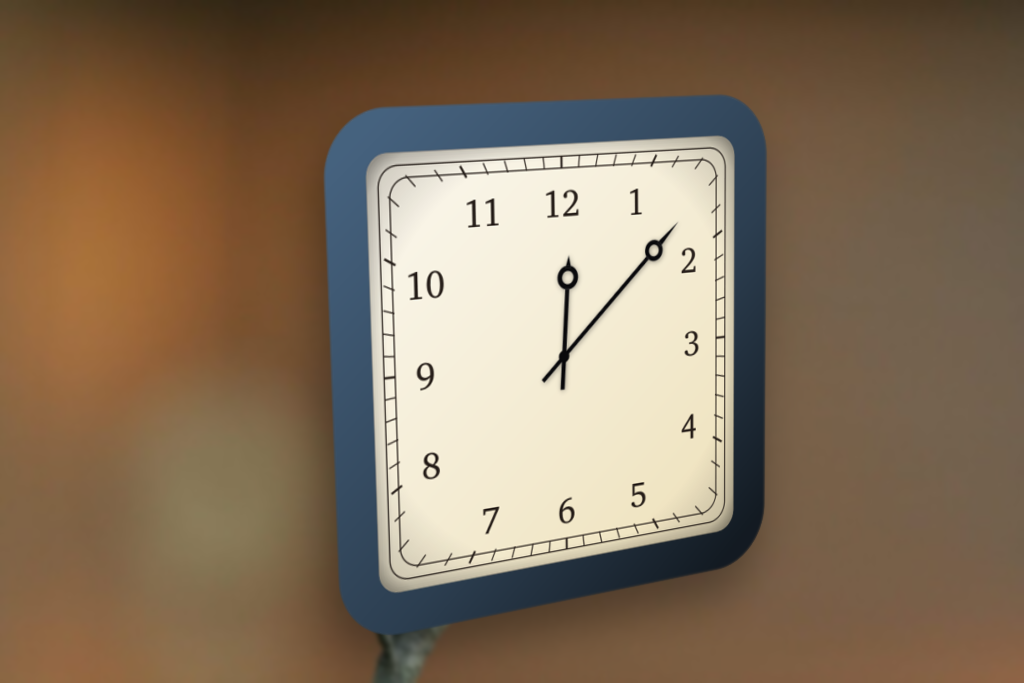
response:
h=12 m=8
